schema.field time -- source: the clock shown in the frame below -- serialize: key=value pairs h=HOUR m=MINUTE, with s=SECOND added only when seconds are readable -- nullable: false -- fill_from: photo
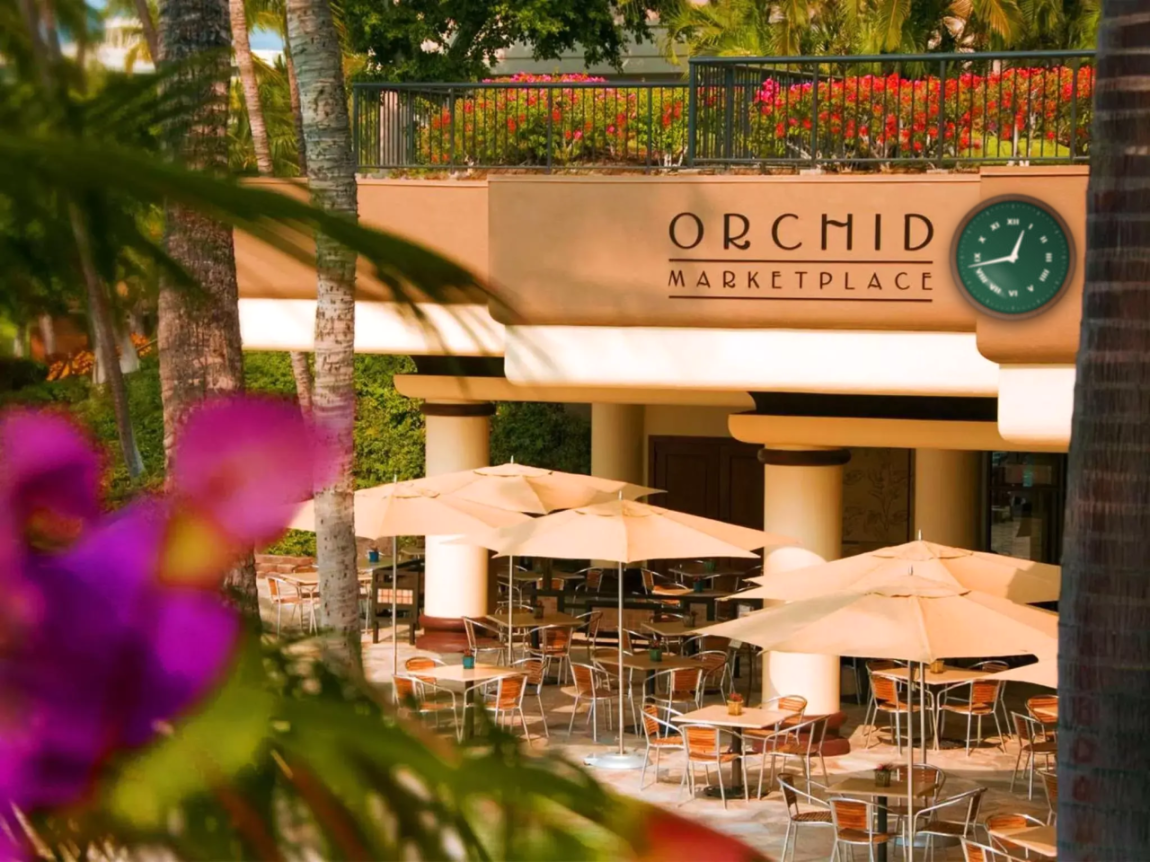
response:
h=12 m=43
